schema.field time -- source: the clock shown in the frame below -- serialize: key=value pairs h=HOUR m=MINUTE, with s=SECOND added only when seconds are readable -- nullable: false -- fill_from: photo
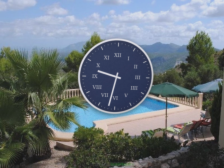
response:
h=9 m=32
